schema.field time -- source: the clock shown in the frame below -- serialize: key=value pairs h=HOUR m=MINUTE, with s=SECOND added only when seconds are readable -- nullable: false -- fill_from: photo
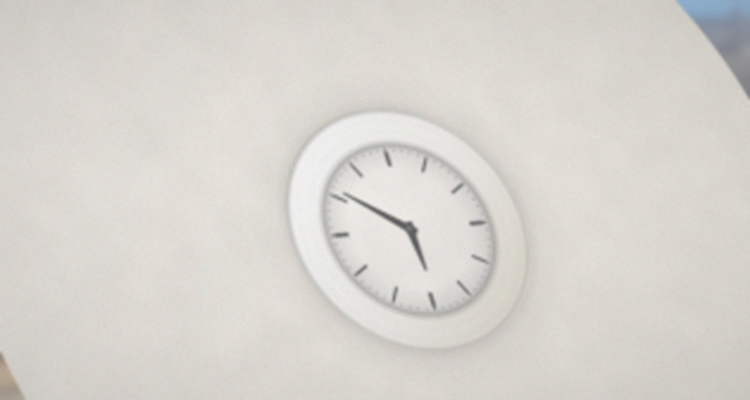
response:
h=5 m=51
